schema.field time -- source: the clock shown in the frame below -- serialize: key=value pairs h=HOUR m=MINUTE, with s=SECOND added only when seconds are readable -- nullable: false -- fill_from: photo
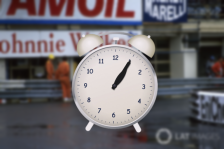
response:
h=1 m=5
